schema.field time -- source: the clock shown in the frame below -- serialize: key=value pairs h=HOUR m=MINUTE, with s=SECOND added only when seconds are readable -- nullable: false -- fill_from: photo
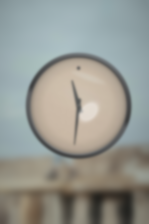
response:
h=11 m=31
